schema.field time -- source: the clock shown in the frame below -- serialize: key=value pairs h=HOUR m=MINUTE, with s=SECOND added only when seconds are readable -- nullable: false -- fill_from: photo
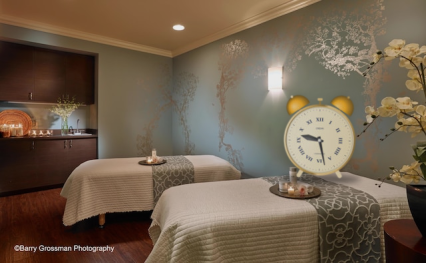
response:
h=9 m=28
